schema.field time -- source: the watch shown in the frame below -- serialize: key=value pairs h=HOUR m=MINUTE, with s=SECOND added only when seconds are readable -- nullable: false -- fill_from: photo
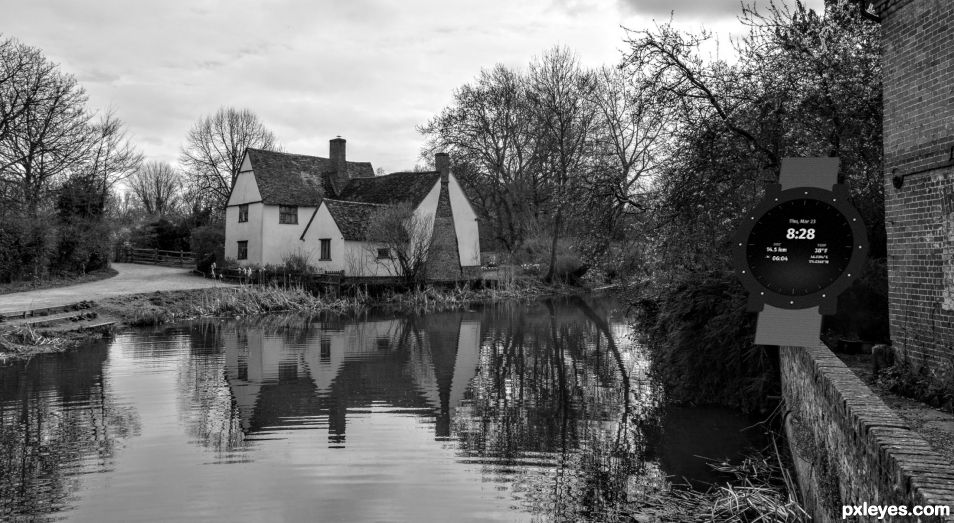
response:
h=8 m=28
